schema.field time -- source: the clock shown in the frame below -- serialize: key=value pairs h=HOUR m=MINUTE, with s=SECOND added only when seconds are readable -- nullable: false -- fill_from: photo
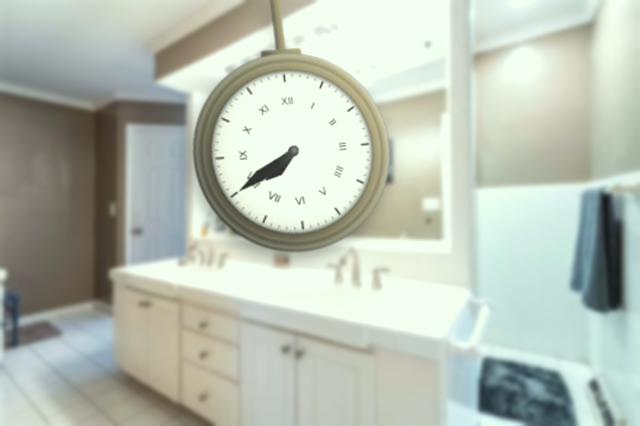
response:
h=7 m=40
